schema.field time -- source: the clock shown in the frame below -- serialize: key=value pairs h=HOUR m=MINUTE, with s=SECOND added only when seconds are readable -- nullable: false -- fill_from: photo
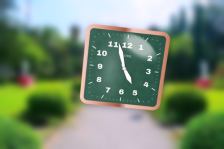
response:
h=4 m=57
